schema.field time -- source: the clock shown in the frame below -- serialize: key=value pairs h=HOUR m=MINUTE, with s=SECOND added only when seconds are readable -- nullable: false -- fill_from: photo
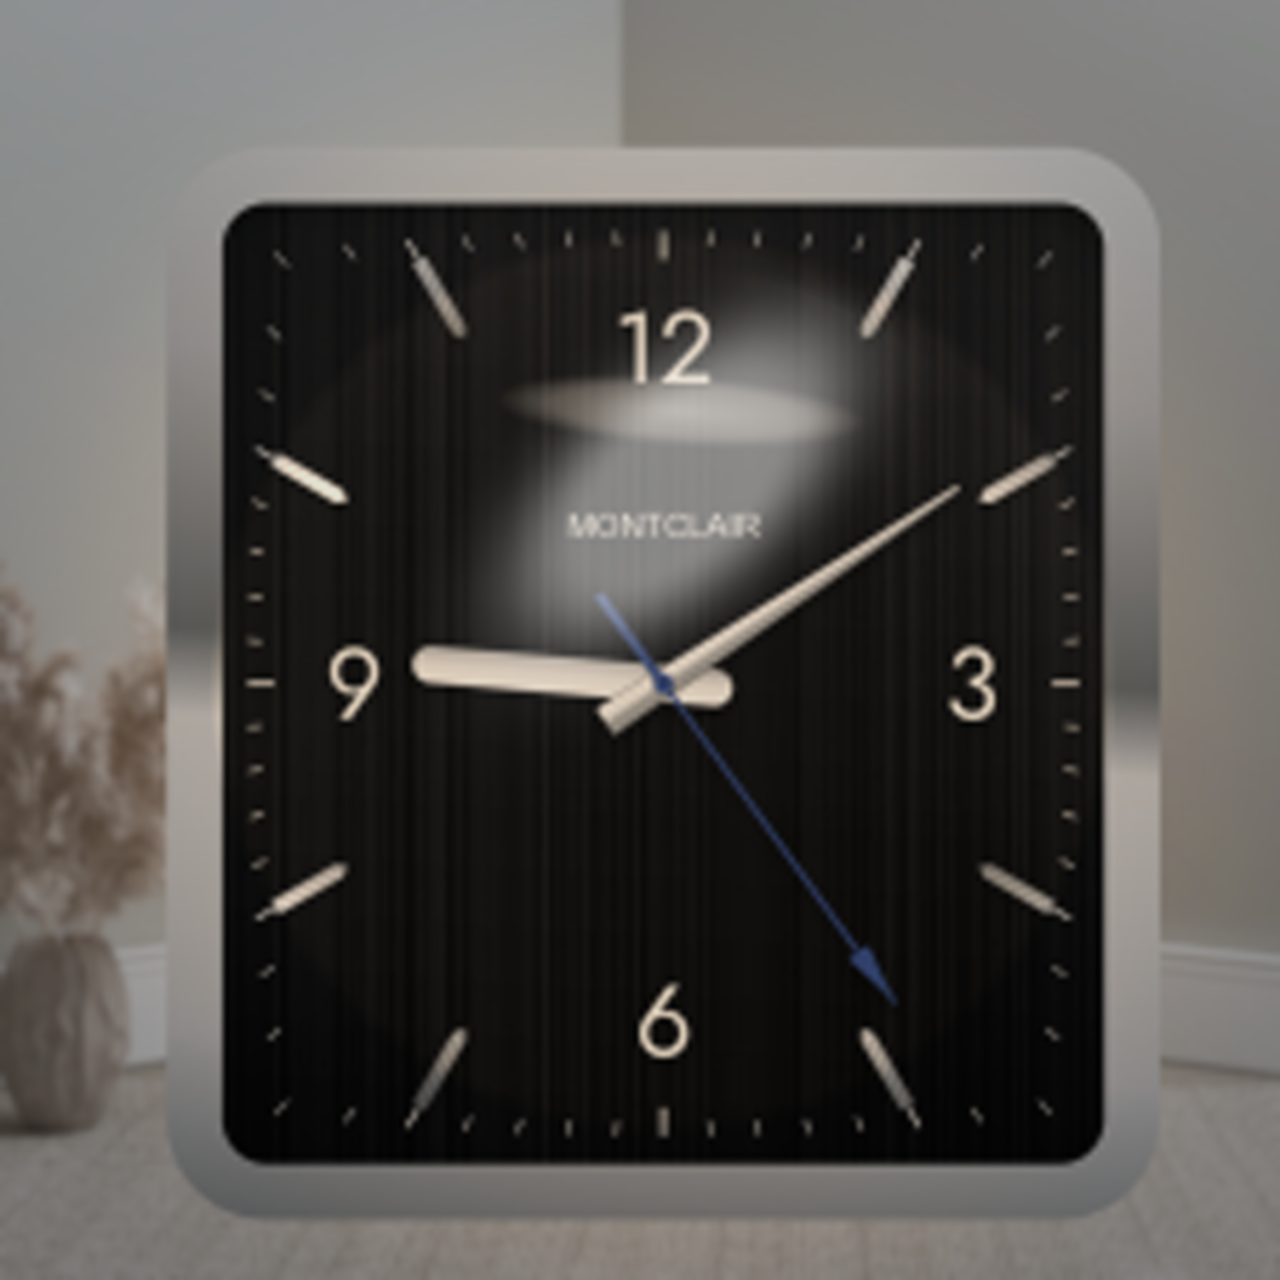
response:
h=9 m=9 s=24
